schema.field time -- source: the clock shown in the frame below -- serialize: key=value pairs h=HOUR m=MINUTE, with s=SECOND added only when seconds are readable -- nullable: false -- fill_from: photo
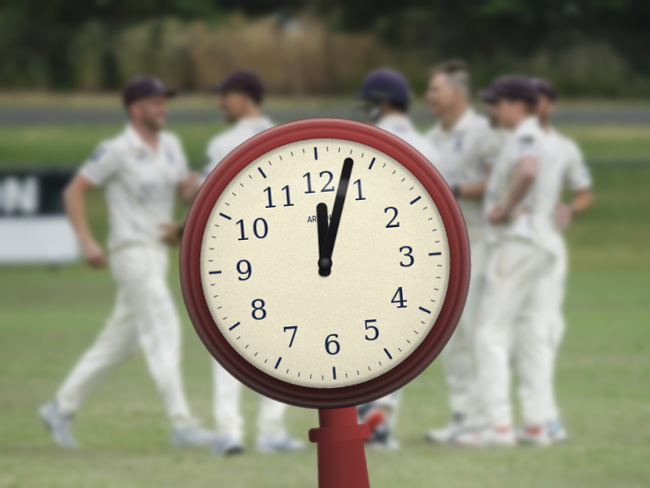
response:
h=12 m=3
